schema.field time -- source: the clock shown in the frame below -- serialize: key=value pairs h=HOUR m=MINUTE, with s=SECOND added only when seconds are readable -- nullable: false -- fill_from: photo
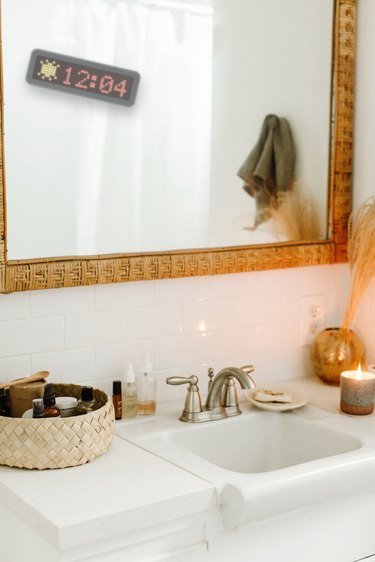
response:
h=12 m=4
